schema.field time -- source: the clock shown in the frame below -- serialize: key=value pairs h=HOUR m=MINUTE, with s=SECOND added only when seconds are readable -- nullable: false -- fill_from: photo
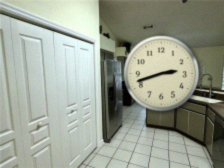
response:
h=2 m=42
